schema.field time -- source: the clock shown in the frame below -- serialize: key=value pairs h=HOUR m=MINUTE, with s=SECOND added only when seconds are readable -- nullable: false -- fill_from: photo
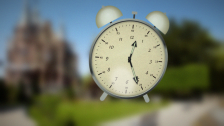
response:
h=12 m=26
